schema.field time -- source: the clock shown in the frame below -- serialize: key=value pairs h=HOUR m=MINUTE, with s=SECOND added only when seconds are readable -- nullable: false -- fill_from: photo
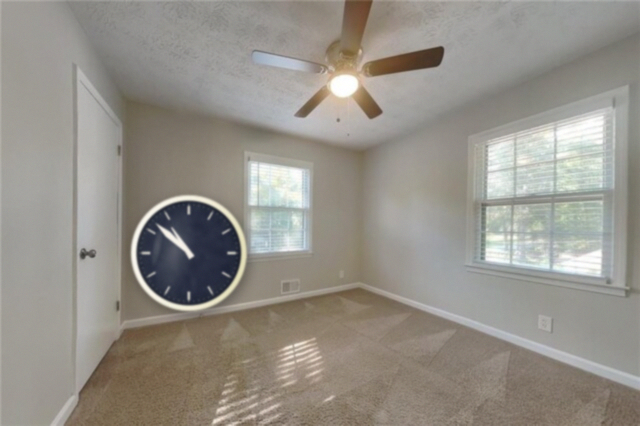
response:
h=10 m=52
